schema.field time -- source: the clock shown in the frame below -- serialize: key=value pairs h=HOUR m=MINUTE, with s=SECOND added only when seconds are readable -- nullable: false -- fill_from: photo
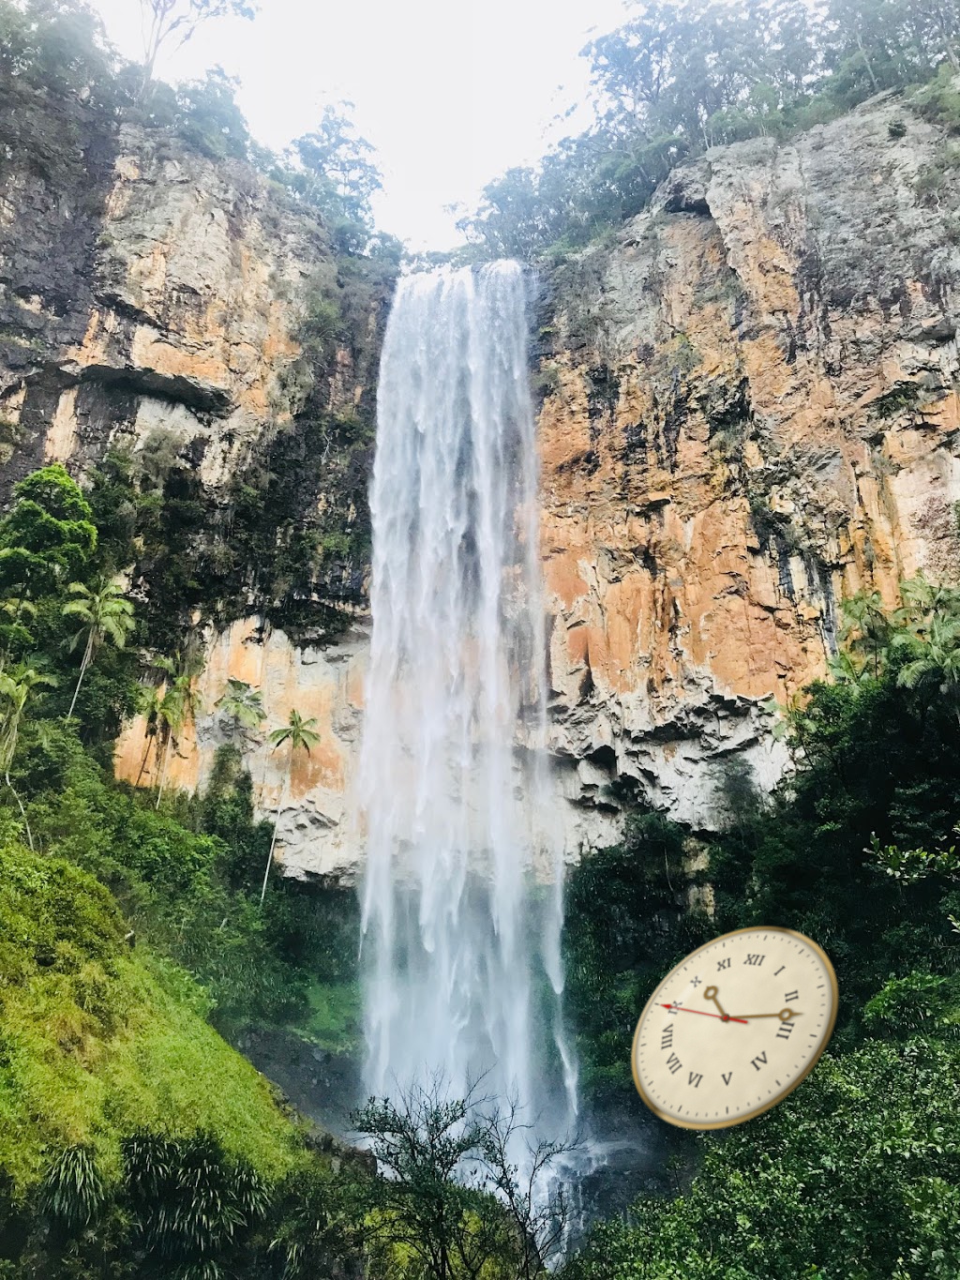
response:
h=10 m=12 s=45
